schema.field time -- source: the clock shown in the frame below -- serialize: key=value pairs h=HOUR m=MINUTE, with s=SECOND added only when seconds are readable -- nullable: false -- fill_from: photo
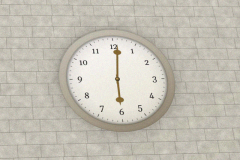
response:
h=6 m=1
